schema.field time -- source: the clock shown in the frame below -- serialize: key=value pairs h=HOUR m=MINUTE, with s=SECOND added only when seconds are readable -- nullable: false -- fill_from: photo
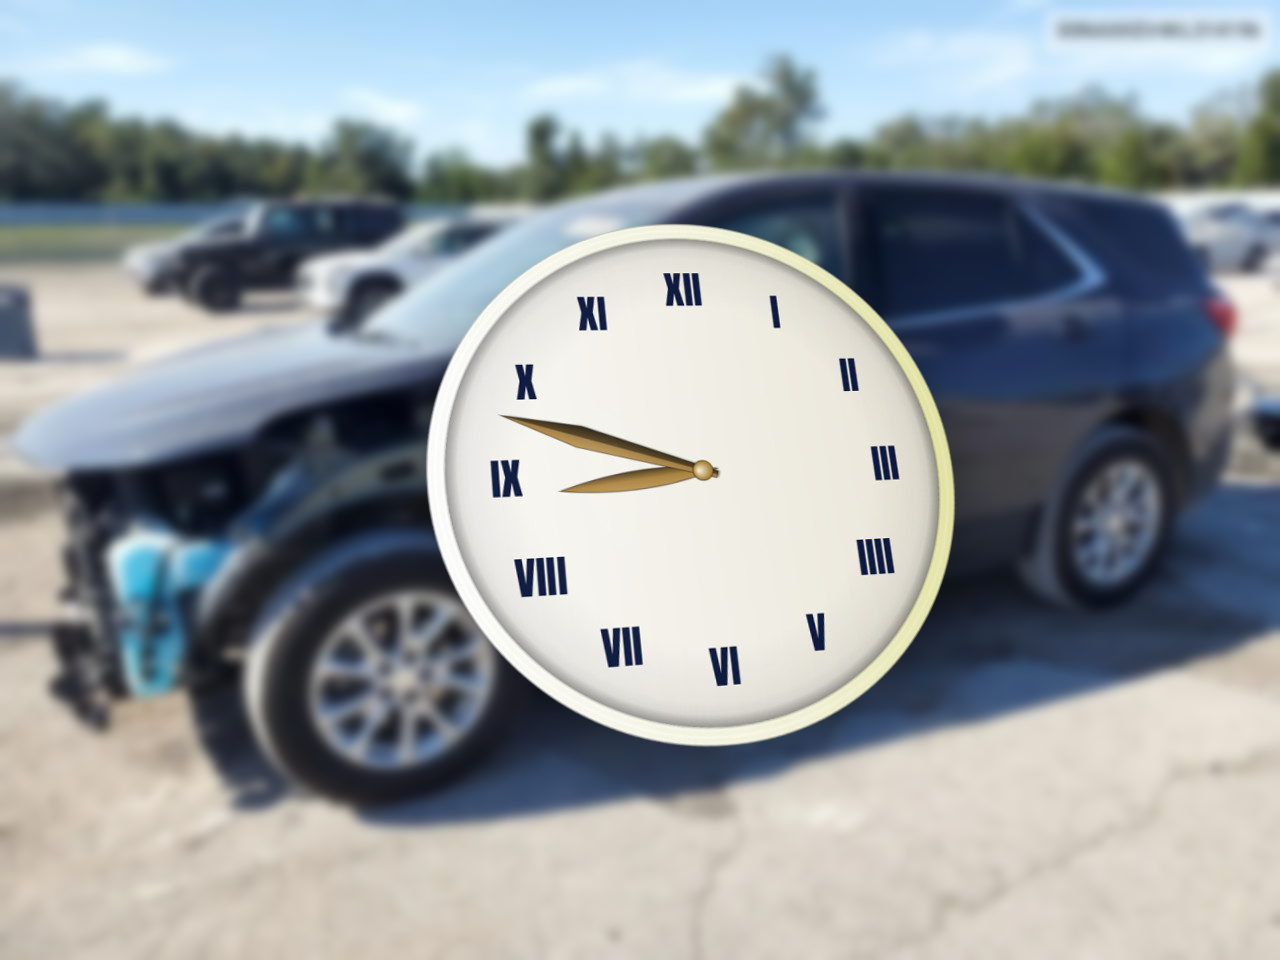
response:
h=8 m=48
